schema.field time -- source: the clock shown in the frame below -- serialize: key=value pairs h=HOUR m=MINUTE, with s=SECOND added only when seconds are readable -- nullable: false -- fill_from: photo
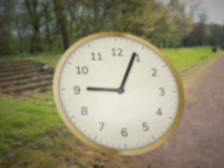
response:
h=9 m=4
